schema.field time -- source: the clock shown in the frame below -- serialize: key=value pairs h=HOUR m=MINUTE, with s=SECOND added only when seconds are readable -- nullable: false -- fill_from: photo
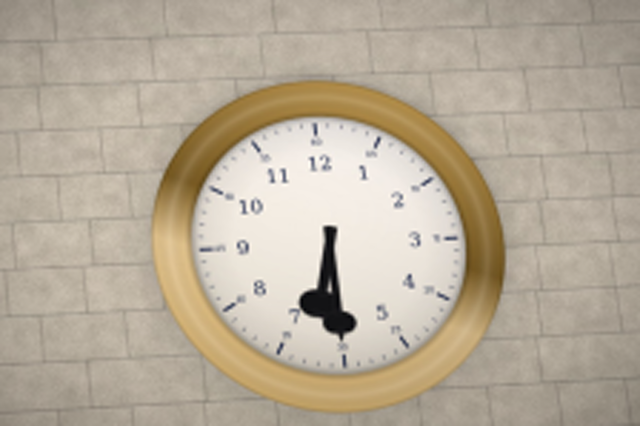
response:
h=6 m=30
